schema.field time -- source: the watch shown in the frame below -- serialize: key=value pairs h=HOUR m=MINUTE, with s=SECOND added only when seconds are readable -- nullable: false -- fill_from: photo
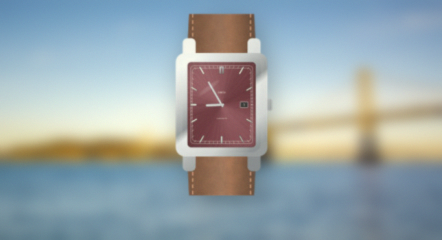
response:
h=8 m=55
